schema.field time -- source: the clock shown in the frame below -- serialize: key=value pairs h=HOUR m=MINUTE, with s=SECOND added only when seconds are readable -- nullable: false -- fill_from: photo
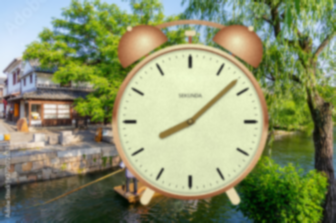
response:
h=8 m=8
